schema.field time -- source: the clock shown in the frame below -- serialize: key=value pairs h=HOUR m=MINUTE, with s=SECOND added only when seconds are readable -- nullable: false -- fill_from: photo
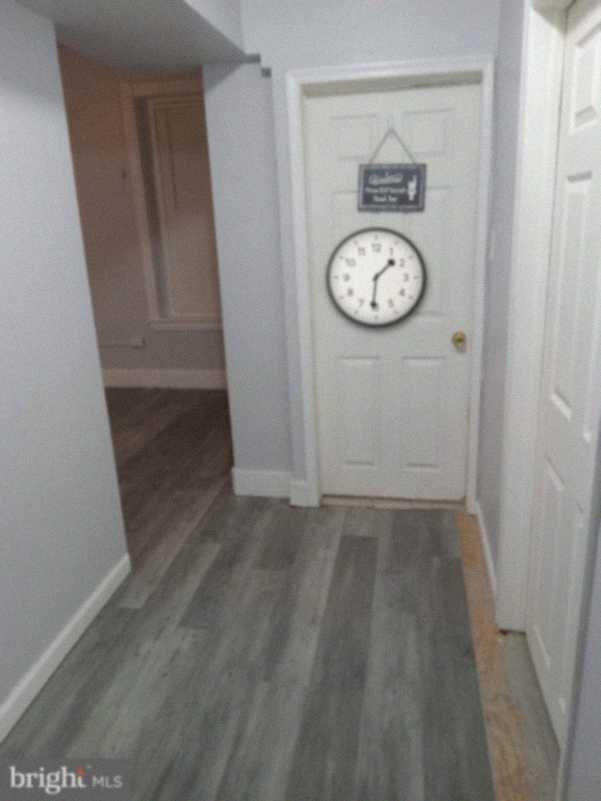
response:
h=1 m=31
